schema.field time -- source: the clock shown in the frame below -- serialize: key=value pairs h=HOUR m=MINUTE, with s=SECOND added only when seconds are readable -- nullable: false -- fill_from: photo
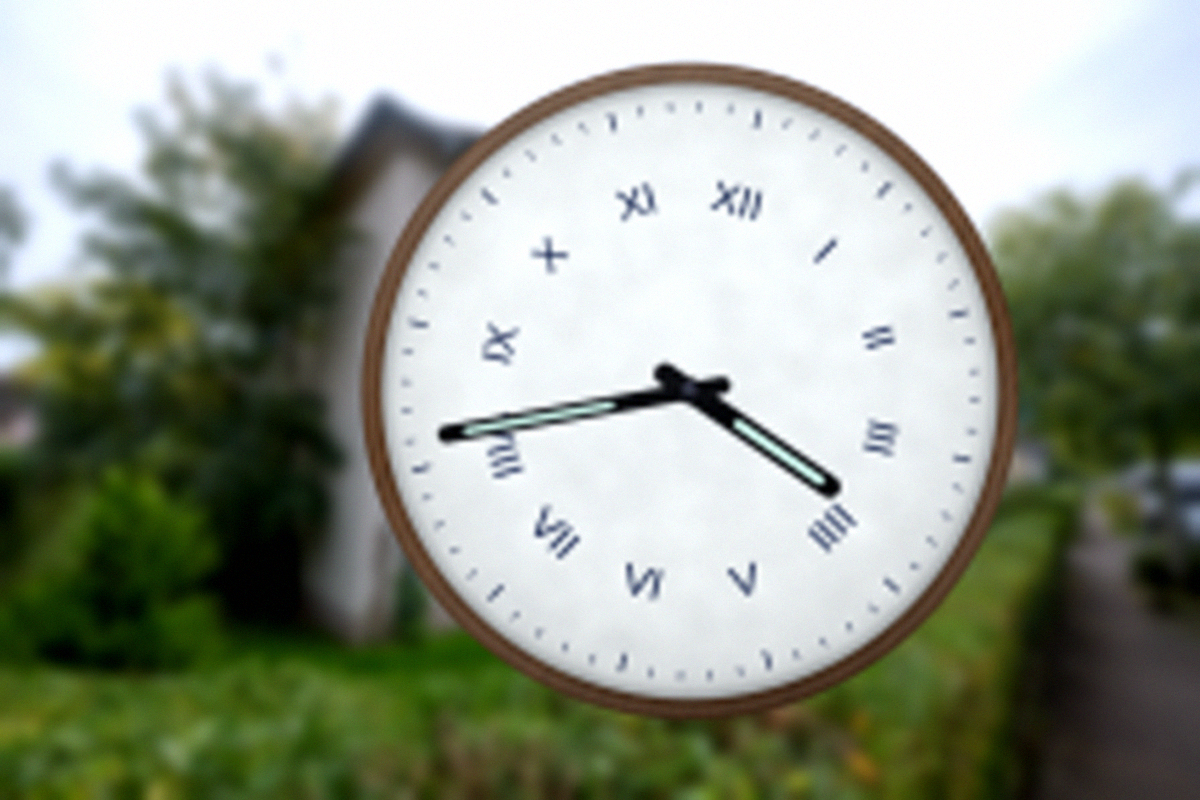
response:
h=3 m=41
